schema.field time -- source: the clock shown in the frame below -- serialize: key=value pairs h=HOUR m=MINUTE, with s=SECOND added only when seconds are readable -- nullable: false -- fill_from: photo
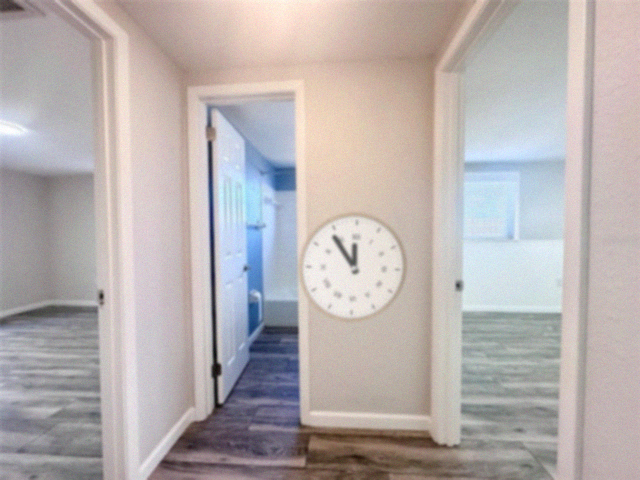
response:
h=11 m=54
